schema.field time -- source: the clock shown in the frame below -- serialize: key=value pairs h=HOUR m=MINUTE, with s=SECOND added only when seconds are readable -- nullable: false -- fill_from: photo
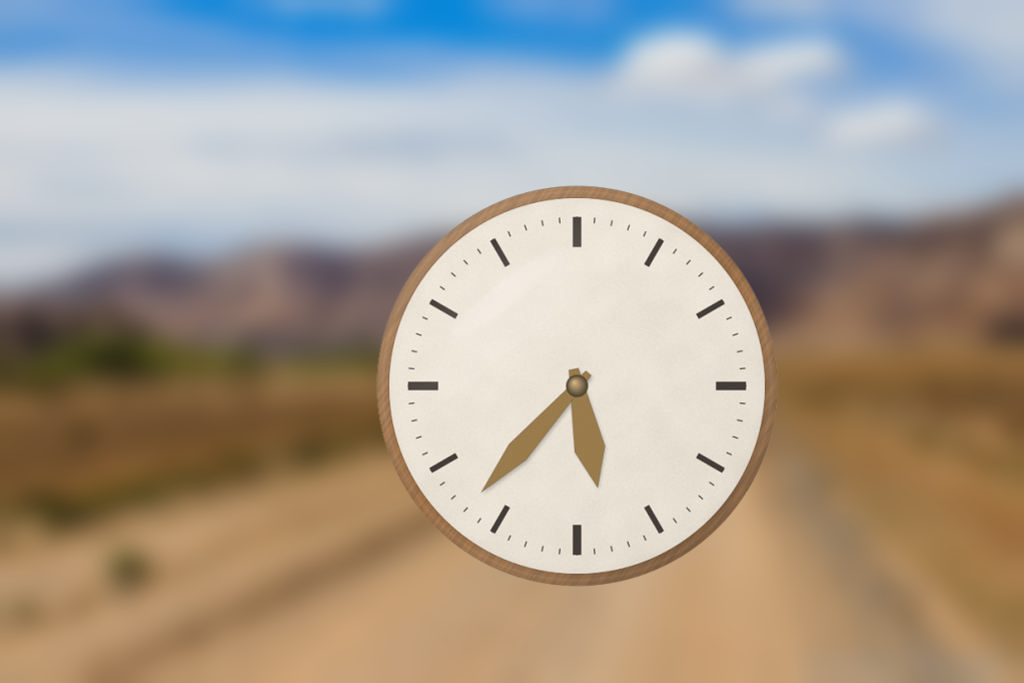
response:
h=5 m=37
